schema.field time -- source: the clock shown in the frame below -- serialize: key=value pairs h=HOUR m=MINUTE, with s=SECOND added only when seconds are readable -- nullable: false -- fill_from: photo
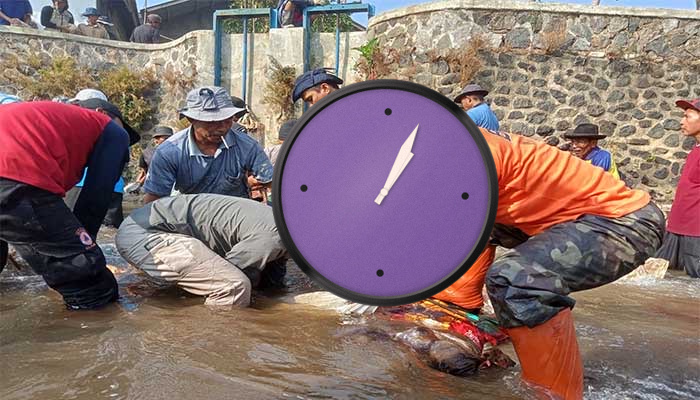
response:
h=1 m=4
